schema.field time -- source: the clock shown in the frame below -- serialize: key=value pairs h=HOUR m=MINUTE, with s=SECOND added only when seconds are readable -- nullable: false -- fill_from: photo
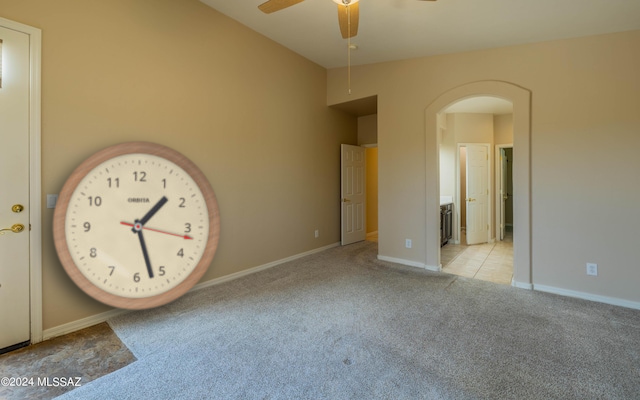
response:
h=1 m=27 s=17
